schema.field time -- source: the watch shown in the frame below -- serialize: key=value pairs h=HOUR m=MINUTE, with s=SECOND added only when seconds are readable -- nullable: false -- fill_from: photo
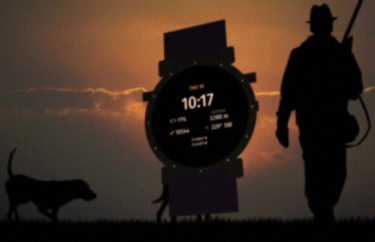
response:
h=10 m=17
